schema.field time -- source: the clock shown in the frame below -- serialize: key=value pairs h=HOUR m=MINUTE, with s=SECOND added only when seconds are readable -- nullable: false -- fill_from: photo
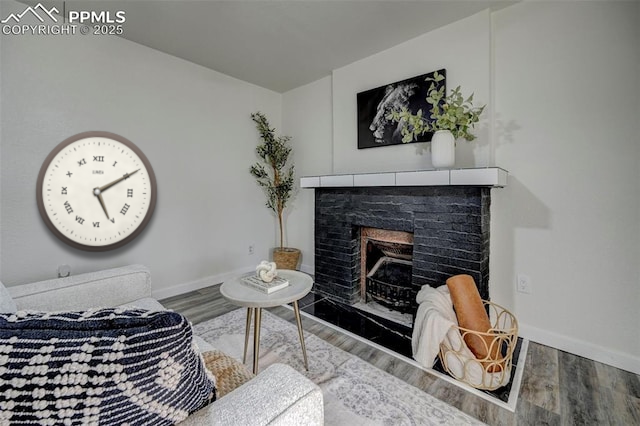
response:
h=5 m=10
